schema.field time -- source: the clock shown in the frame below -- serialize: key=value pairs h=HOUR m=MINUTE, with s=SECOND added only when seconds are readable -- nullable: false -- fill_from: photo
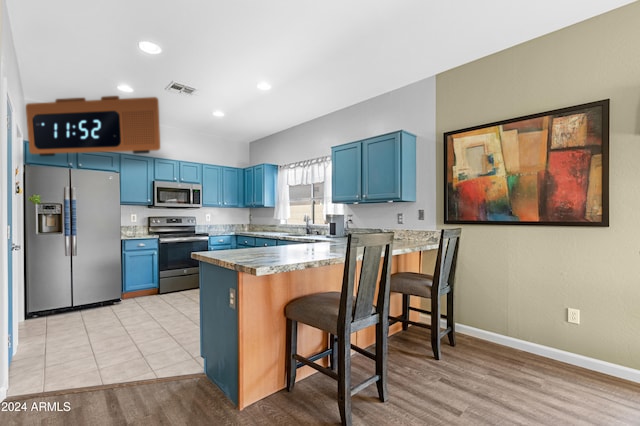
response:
h=11 m=52
